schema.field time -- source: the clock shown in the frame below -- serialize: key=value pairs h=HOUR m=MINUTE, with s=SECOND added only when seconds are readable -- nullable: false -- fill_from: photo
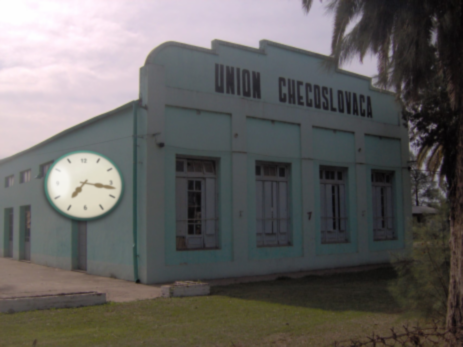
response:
h=7 m=17
